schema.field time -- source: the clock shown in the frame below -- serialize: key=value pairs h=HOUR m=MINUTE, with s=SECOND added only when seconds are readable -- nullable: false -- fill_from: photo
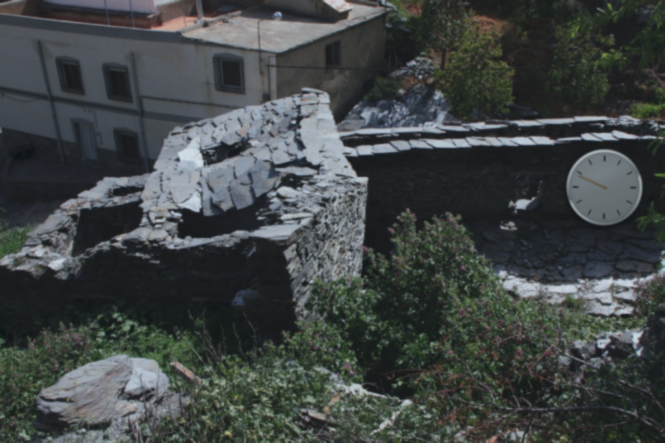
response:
h=9 m=49
